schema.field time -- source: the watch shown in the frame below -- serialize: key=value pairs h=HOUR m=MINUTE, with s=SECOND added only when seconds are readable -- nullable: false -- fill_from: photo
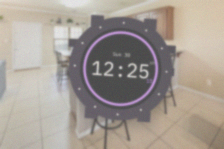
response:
h=12 m=25
